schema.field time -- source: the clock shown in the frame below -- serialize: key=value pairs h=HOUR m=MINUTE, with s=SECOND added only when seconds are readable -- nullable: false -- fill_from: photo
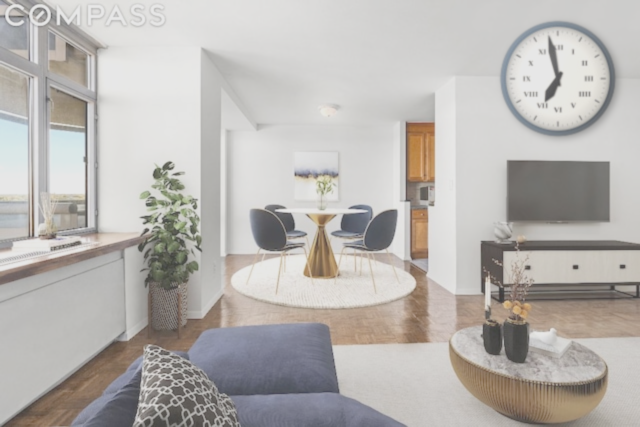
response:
h=6 m=58
